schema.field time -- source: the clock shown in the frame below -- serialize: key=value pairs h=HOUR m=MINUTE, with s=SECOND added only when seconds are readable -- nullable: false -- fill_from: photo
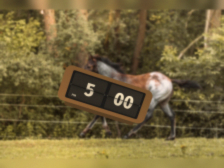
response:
h=5 m=0
